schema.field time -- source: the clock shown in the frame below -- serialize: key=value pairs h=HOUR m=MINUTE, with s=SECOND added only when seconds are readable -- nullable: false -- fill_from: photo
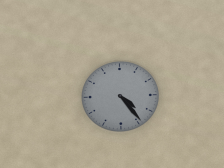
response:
h=4 m=24
